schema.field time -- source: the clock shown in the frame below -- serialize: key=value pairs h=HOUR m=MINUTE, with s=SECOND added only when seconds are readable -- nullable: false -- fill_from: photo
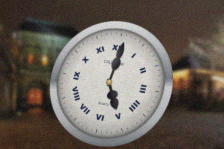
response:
h=5 m=1
